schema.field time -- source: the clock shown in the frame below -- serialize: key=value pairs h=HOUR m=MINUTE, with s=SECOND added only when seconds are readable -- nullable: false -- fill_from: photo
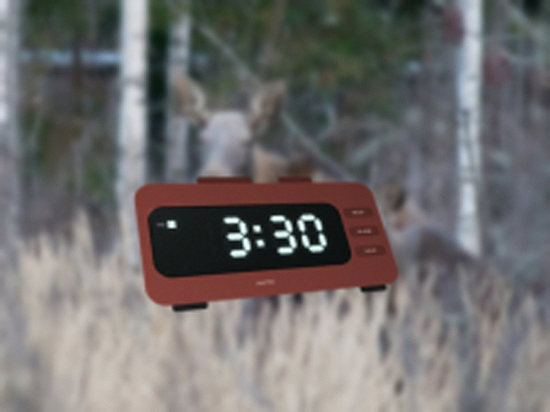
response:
h=3 m=30
